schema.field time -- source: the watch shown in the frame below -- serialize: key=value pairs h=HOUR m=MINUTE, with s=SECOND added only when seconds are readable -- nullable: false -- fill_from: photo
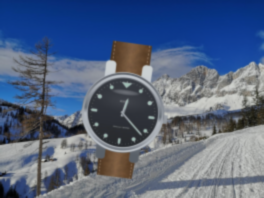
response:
h=12 m=22
